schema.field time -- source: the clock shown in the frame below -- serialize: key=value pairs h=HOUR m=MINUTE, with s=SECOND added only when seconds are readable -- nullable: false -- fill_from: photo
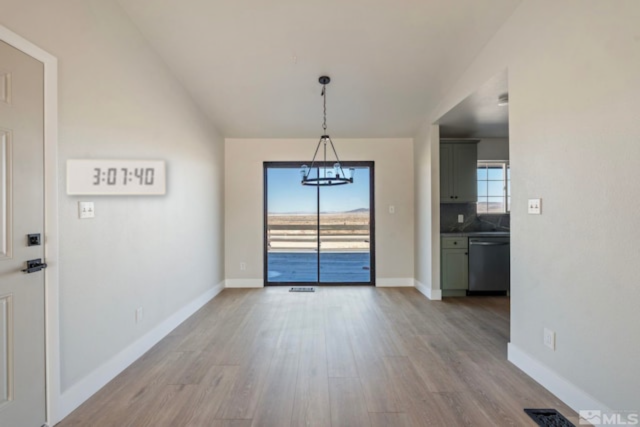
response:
h=3 m=7 s=40
